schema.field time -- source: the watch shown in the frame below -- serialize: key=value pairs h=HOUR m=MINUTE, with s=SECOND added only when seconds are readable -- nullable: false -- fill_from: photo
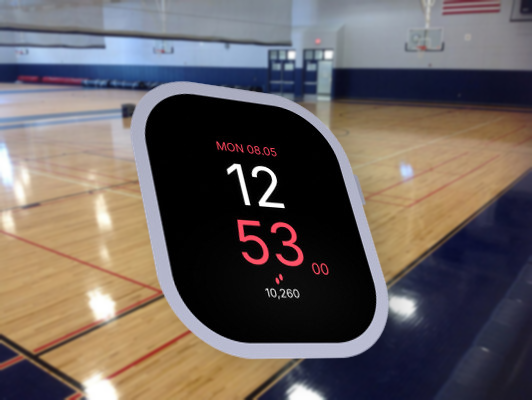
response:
h=12 m=53 s=0
